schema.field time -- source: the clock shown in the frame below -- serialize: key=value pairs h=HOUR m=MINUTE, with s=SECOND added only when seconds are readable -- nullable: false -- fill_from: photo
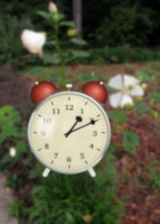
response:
h=1 m=11
